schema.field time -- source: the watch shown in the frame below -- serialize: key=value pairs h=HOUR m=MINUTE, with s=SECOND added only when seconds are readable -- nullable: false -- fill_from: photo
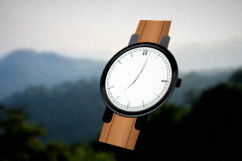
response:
h=7 m=2
